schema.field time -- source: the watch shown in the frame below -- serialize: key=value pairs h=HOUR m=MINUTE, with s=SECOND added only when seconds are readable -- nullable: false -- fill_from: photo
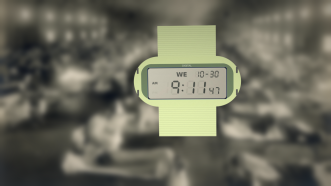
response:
h=9 m=11 s=47
